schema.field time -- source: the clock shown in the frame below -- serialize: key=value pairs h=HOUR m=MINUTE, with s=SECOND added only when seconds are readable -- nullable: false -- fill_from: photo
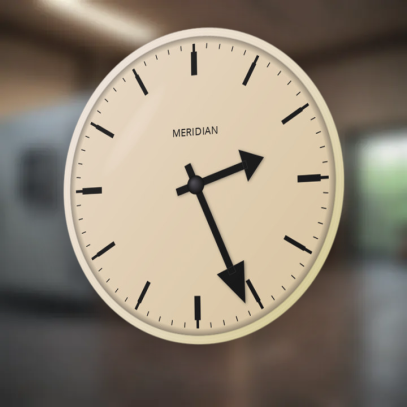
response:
h=2 m=26
